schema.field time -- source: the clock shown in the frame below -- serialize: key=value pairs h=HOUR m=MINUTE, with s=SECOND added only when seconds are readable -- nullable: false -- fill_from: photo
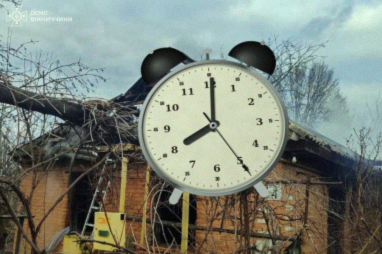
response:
h=8 m=0 s=25
